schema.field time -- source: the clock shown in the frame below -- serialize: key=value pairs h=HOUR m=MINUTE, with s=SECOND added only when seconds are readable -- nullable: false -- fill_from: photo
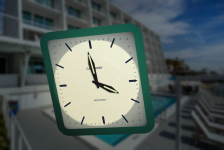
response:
h=3 m=59
